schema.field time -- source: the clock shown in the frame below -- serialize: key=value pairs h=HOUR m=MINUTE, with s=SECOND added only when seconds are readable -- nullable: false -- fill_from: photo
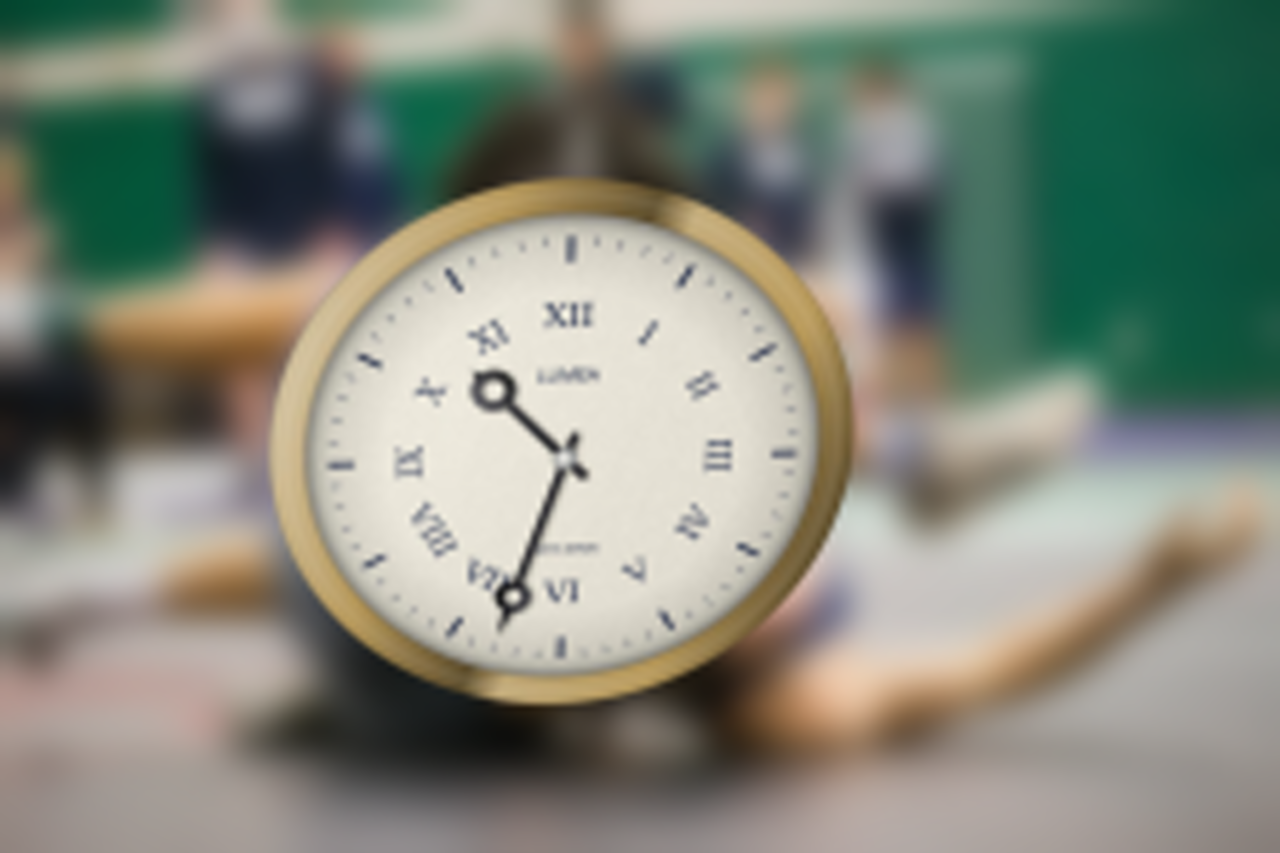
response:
h=10 m=33
